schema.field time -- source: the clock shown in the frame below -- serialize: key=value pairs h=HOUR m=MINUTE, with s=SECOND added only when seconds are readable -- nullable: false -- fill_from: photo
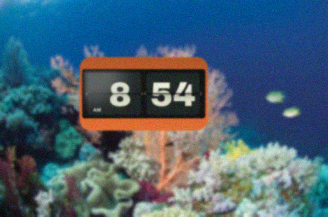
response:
h=8 m=54
